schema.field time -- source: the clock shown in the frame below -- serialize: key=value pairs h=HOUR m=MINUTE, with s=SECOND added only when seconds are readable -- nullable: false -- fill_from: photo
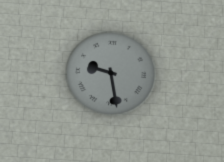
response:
h=9 m=28
